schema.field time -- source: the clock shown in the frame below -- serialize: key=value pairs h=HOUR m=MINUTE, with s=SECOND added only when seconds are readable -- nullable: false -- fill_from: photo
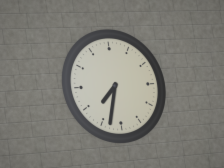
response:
h=7 m=33
